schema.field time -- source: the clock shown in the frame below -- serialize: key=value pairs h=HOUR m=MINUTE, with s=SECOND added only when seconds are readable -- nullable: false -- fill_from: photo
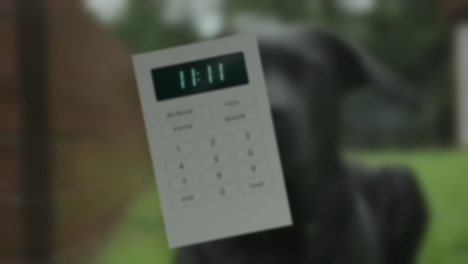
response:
h=11 m=11
